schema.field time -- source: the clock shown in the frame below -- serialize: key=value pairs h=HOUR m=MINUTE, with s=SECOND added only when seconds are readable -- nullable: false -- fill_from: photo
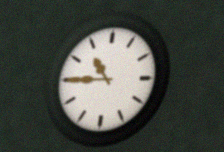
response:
h=10 m=45
